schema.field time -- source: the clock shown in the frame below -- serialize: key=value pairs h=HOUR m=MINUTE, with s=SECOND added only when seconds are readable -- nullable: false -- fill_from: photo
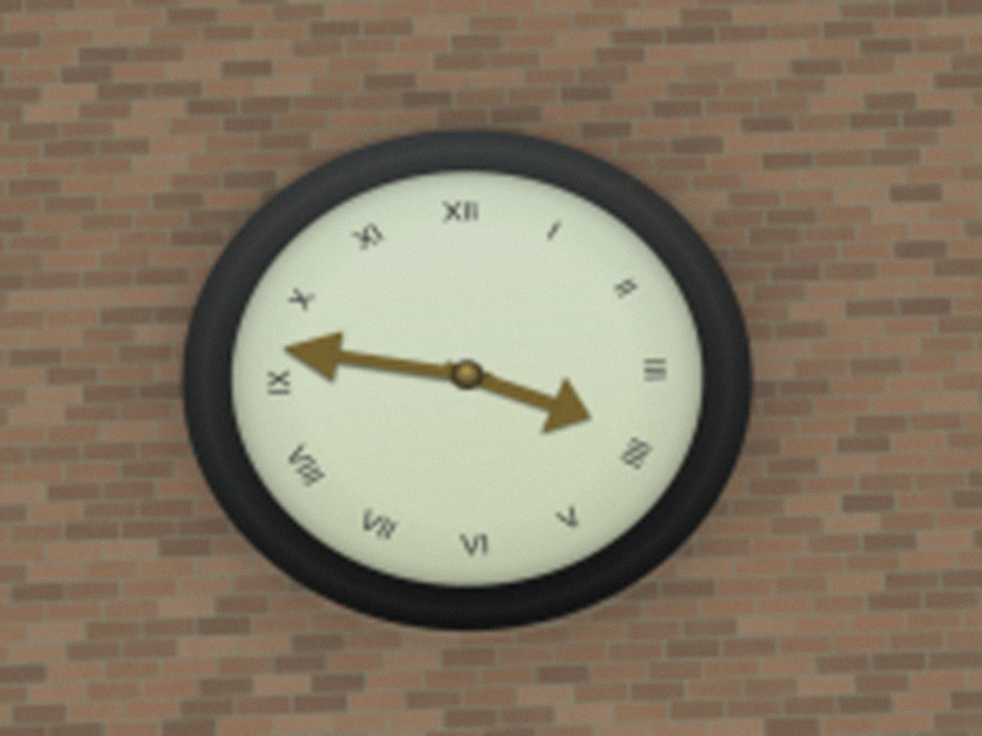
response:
h=3 m=47
